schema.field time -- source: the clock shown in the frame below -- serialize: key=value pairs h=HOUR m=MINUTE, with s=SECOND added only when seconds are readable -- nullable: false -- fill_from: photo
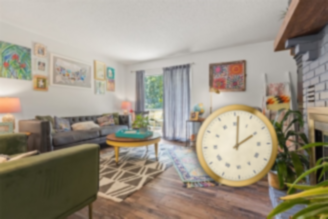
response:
h=2 m=1
